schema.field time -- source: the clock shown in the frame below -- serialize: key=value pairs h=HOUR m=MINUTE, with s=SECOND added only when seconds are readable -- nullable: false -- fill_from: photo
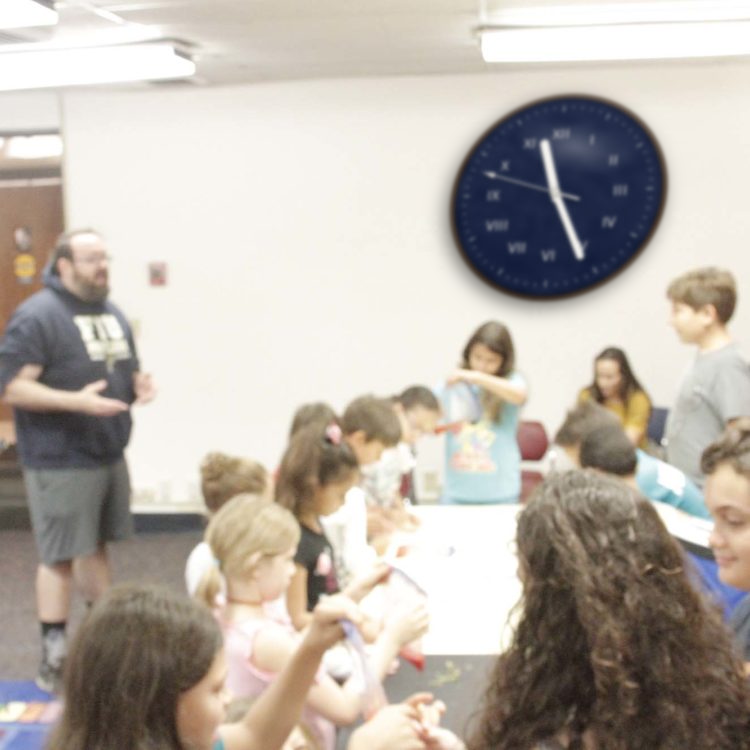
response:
h=11 m=25 s=48
